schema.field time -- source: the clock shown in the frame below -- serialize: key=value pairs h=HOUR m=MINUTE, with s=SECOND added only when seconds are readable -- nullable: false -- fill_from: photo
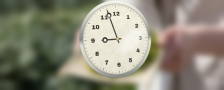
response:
h=8 m=57
